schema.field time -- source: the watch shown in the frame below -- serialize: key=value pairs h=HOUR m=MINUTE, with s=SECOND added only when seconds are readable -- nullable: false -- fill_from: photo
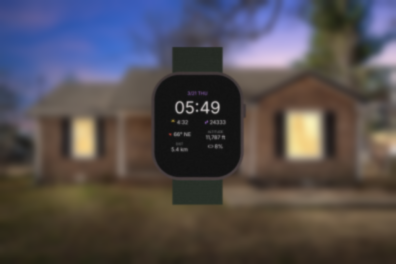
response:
h=5 m=49
